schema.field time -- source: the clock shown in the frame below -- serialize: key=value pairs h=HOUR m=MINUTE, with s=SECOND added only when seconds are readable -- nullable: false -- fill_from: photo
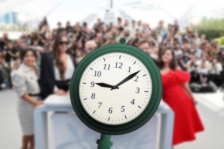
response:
h=9 m=8
